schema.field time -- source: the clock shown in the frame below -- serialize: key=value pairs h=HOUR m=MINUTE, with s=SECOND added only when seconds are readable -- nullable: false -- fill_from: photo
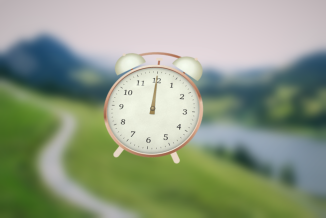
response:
h=12 m=0
